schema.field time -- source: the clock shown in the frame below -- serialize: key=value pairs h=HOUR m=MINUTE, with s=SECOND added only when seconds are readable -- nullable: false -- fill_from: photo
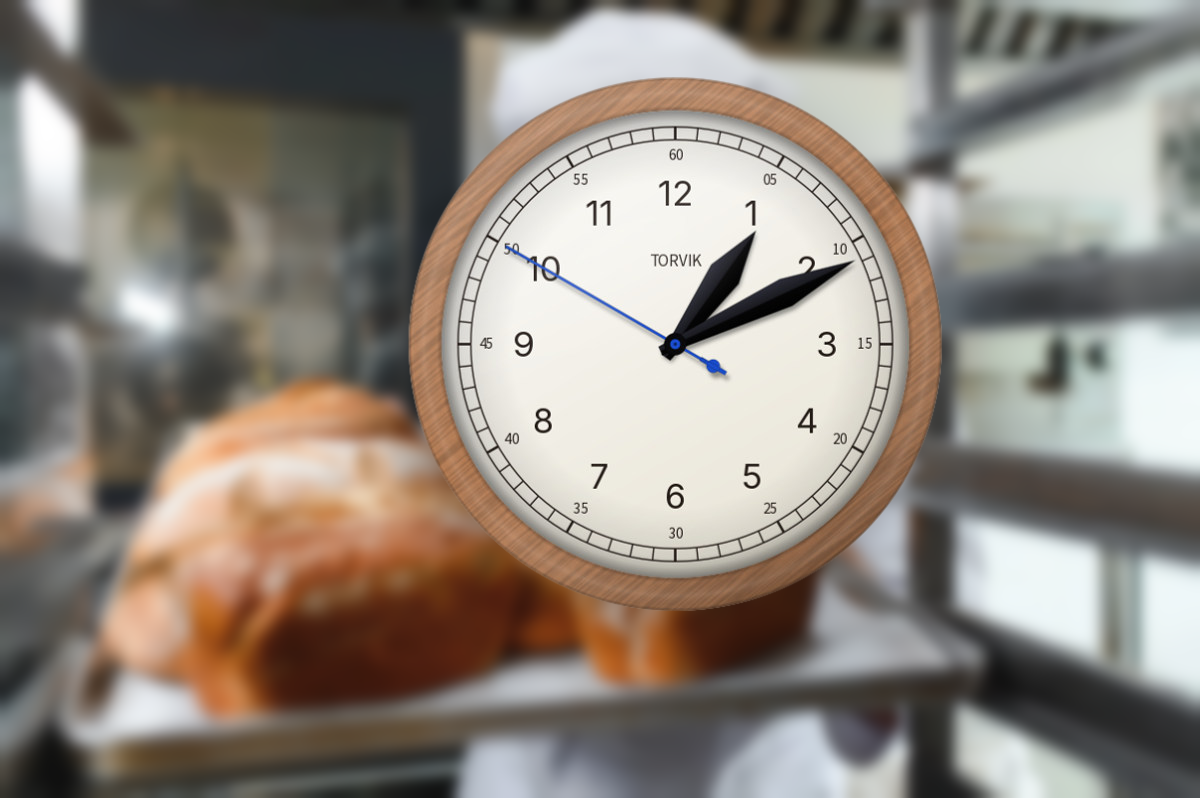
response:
h=1 m=10 s=50
